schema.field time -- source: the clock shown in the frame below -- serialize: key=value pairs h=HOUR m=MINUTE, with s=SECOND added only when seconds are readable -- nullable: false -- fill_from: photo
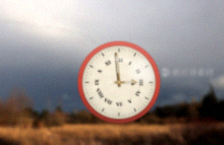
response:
h=2 m=59
